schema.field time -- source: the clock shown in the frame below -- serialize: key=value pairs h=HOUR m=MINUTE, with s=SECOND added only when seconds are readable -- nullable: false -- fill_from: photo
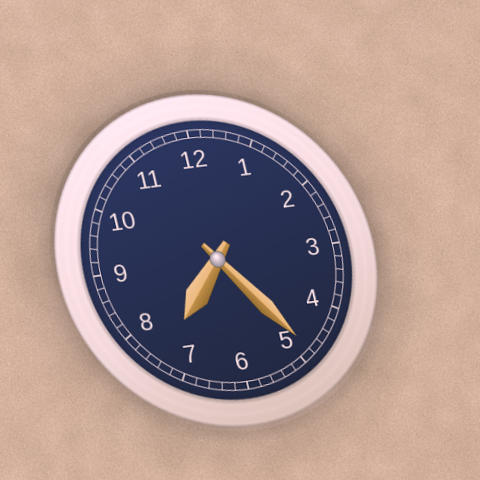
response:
h=7 m=24
